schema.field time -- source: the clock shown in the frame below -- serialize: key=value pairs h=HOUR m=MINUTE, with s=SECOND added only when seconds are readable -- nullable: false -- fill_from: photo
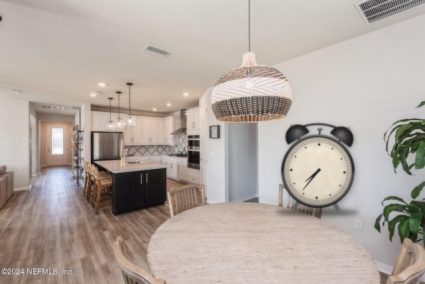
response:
h=7 m=36
